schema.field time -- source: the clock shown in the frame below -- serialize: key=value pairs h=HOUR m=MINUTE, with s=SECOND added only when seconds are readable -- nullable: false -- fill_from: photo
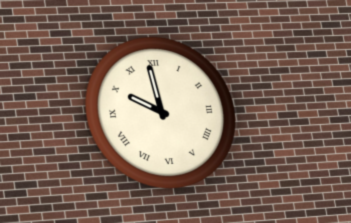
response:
h=9 m=59
